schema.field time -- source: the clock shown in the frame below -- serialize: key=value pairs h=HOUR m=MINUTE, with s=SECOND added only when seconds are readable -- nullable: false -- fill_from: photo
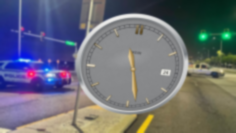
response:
h=11 m=28
